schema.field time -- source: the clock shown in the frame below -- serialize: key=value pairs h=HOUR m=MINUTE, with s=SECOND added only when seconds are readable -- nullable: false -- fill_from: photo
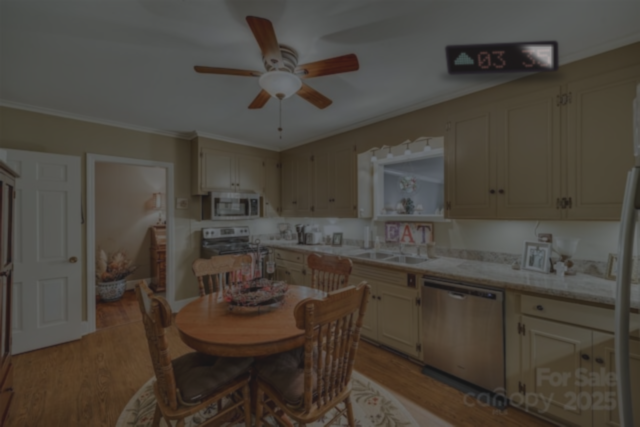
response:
h=3 m=35
